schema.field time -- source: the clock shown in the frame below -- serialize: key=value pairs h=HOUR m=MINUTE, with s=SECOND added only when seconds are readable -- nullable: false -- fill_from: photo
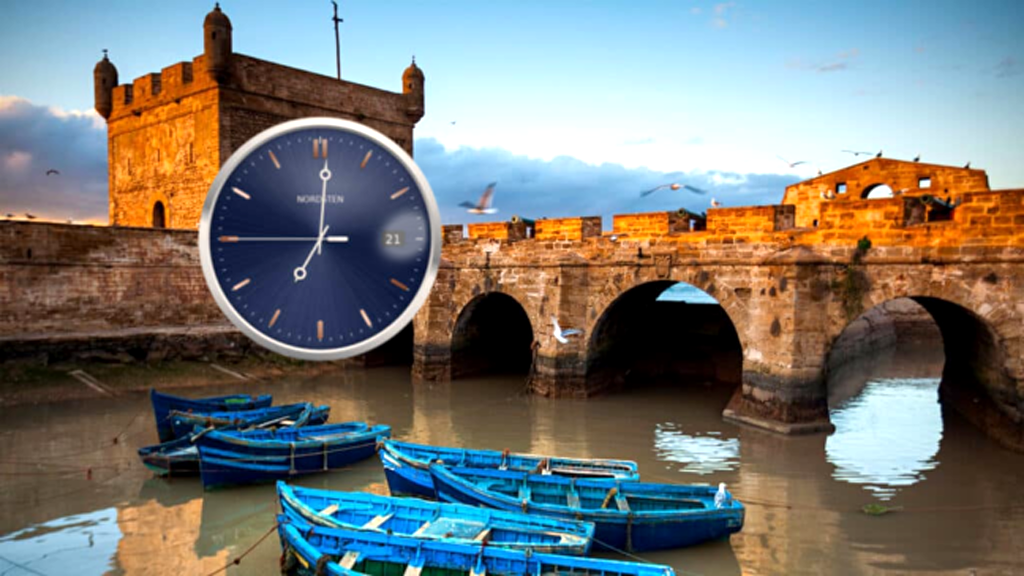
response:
h=7 m=0 s=45
